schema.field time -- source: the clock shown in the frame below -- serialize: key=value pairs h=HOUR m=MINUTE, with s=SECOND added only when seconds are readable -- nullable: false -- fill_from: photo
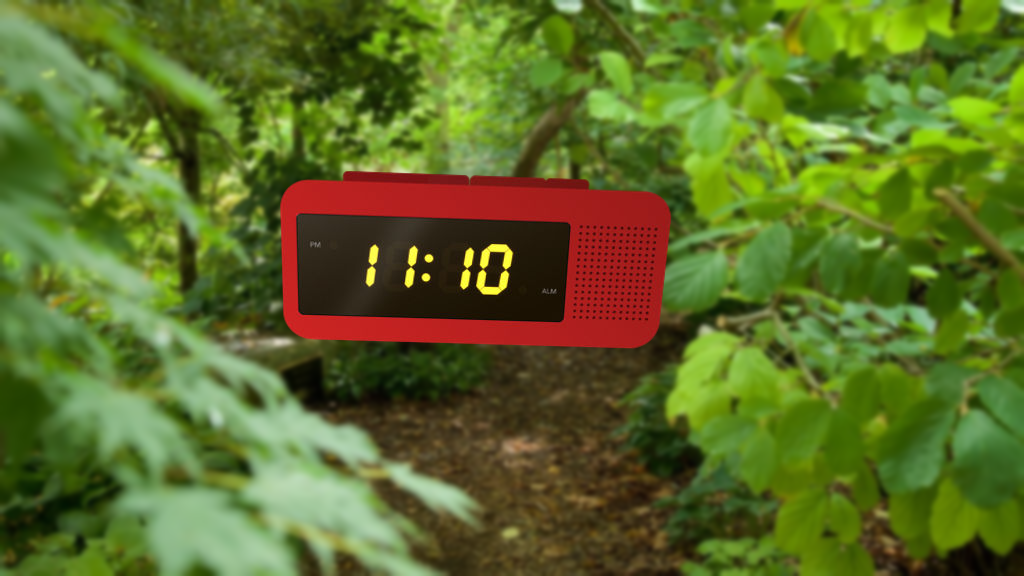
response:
h=11 m=10
